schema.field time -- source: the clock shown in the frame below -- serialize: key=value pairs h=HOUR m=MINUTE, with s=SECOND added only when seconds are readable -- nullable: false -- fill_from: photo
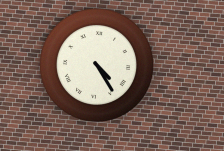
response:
h=4 m=24
